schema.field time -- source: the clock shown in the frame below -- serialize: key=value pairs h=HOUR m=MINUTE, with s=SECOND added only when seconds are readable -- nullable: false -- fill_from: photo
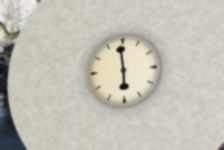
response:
h=5 m=59
